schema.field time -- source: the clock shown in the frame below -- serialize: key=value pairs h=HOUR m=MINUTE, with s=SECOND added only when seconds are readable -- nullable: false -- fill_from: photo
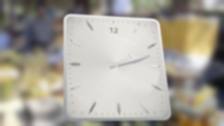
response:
h=2 m=12
